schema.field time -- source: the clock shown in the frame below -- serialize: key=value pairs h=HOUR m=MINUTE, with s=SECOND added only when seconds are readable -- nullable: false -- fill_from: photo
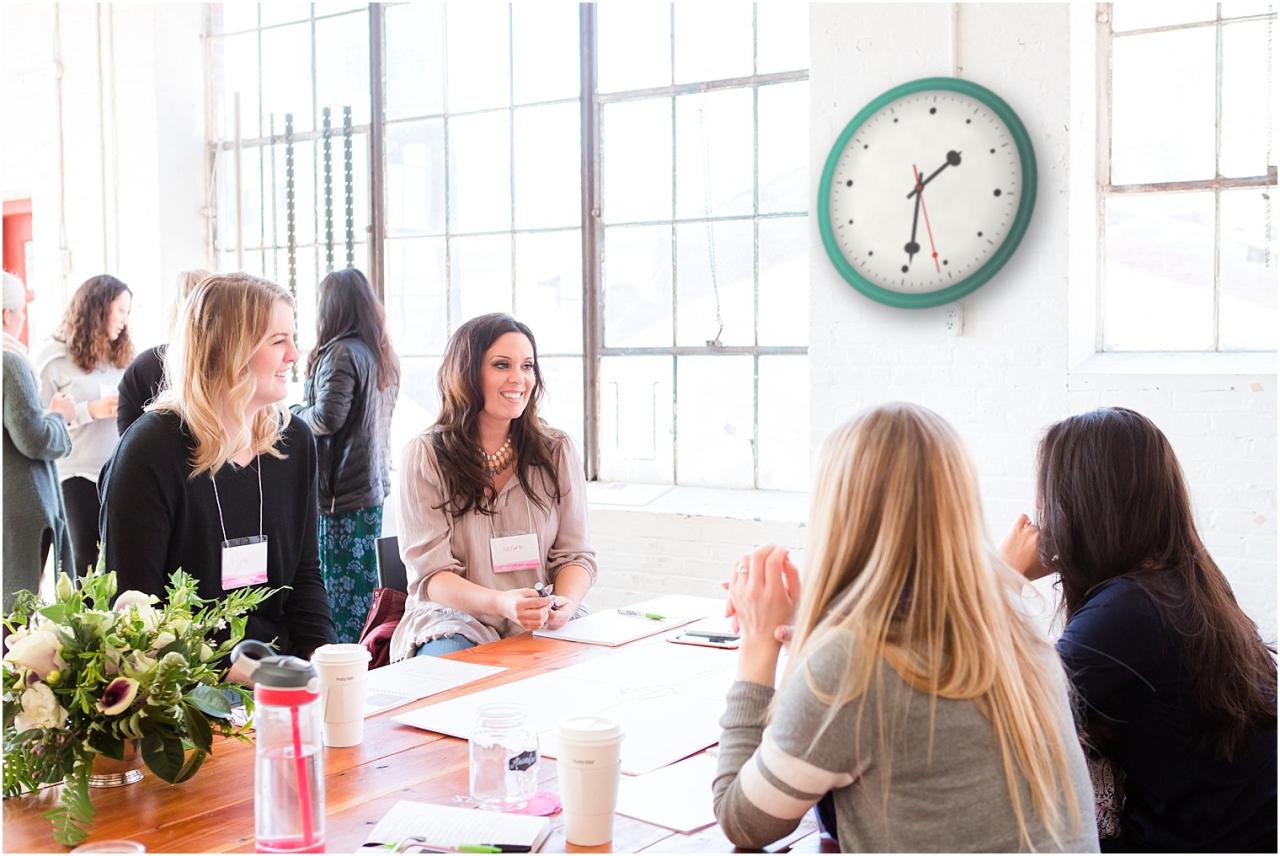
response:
h=1 m=29 s=26
